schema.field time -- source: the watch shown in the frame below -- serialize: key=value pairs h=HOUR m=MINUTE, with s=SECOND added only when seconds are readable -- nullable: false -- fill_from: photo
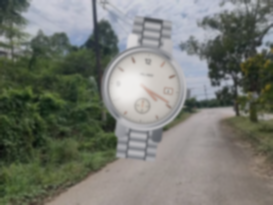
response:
h=4 m=19
